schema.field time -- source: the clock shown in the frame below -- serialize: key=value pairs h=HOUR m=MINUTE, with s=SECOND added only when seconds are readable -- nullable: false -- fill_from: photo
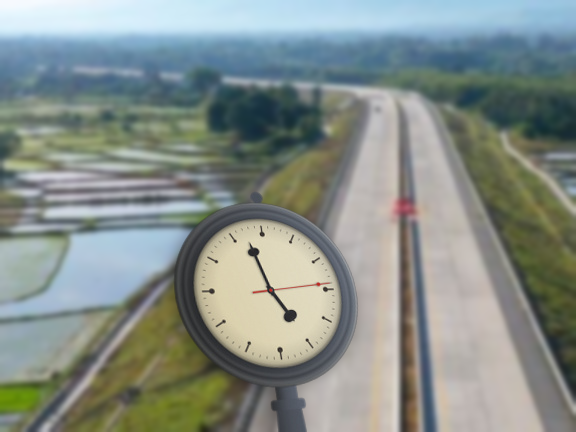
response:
h=4 m=57 s=14
